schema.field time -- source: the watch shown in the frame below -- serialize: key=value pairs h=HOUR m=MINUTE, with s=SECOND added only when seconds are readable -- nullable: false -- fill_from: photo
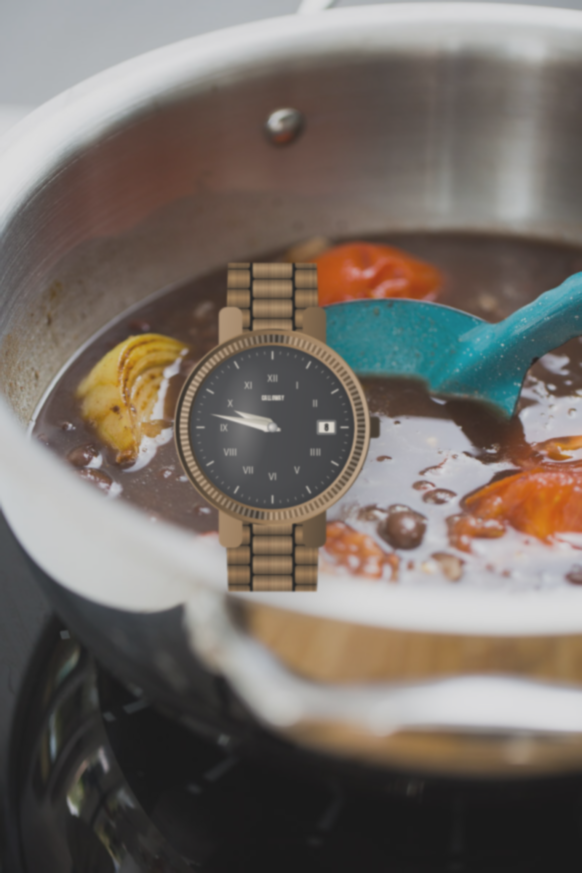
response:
h=9 m=47
